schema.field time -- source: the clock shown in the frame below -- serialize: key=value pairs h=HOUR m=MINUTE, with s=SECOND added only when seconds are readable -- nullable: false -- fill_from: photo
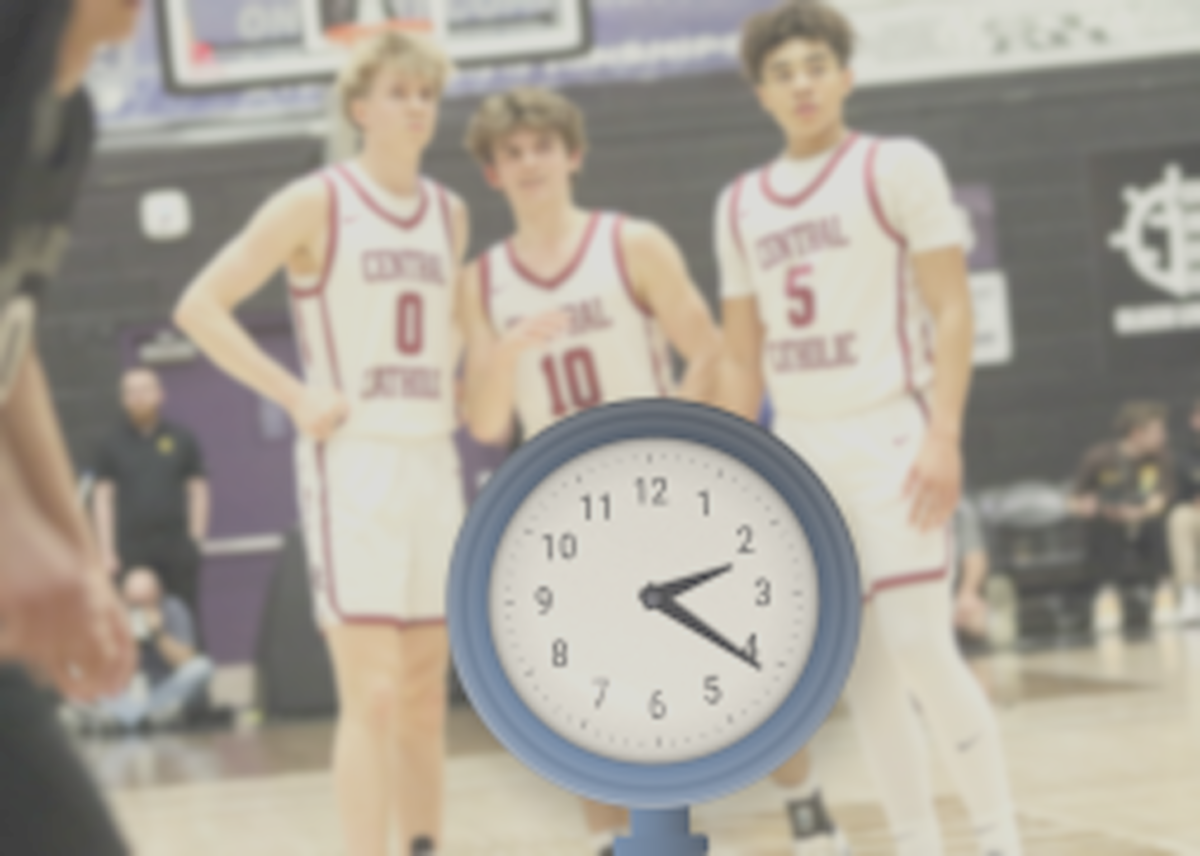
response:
h=2 m=21
